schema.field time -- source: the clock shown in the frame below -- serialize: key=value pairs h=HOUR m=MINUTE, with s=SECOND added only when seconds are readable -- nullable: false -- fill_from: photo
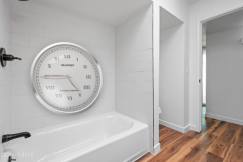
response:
h=4 m=45
